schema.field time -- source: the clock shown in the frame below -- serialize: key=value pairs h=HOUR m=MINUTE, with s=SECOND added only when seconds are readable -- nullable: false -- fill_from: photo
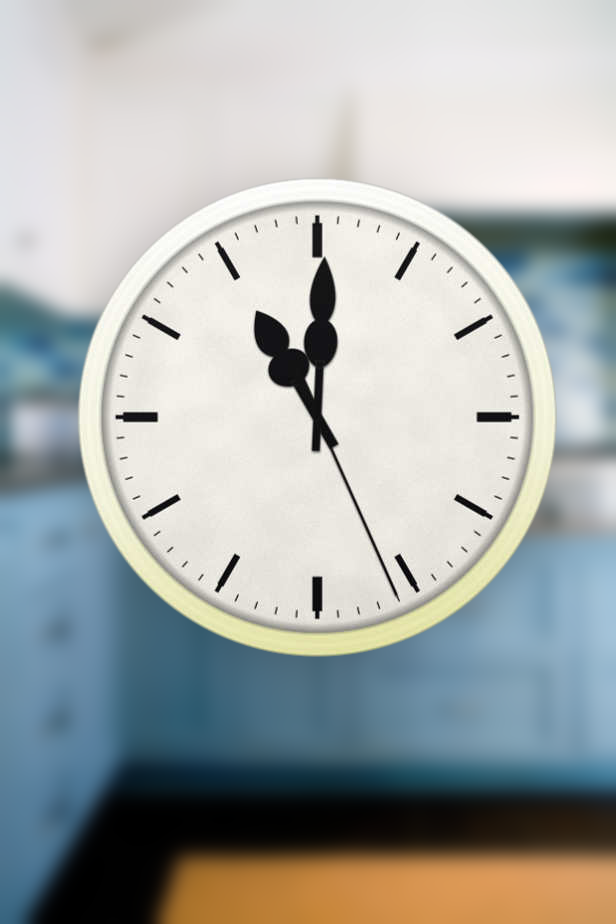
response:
h=11 m=0 s=26
